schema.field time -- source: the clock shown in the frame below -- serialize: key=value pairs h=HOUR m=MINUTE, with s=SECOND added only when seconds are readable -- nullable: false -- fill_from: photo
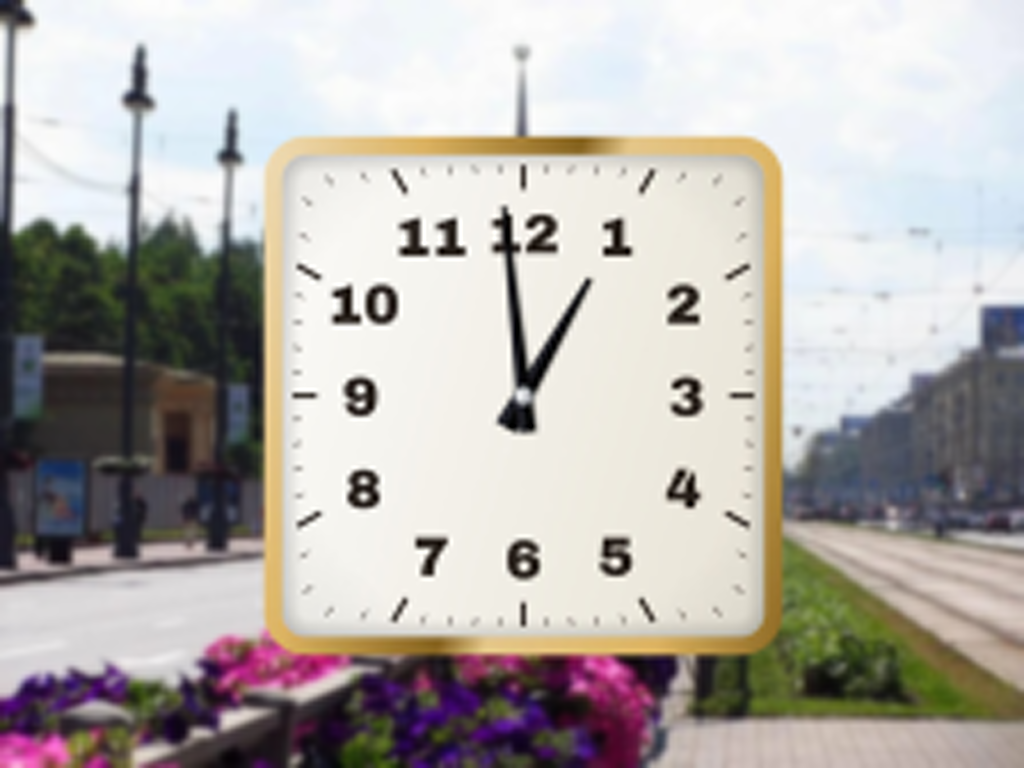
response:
h=12 m=59
